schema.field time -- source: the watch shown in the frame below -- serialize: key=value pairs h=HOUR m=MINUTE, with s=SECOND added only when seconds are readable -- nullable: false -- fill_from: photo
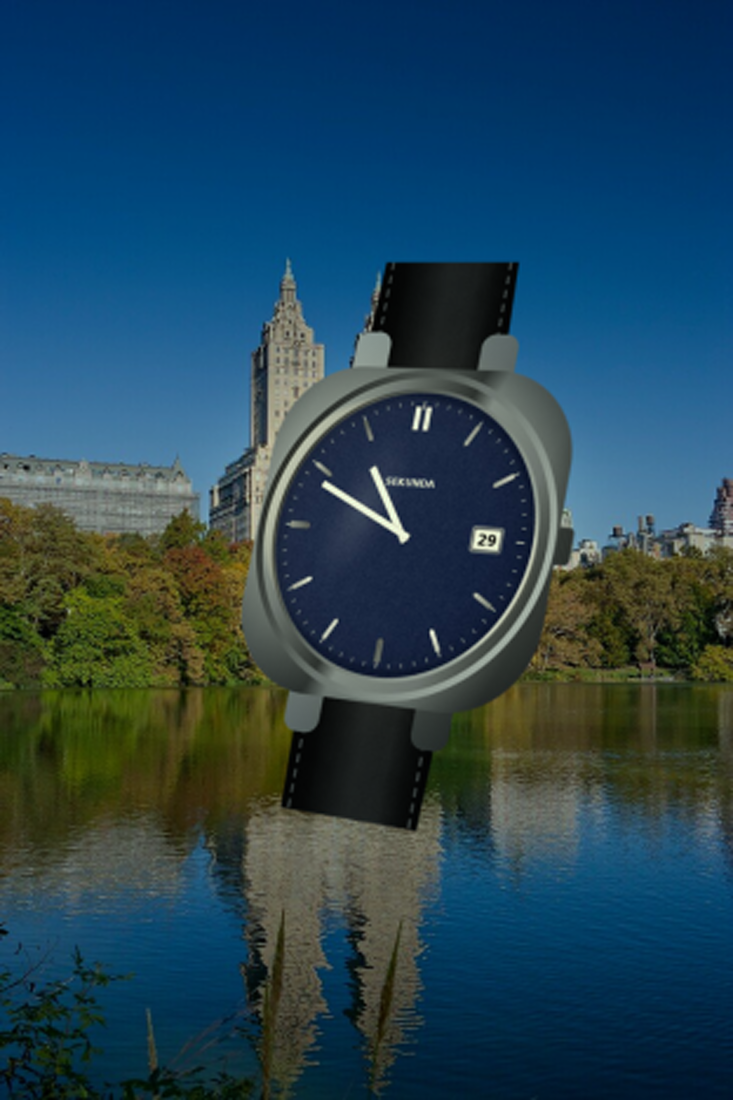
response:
h=10 m=49
